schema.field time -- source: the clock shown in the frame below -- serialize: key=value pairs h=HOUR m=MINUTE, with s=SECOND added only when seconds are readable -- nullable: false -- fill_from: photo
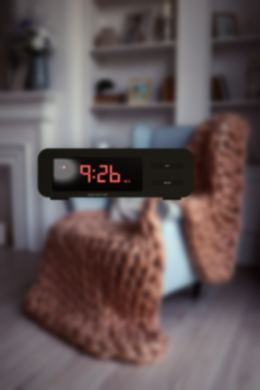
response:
h=9 m=26
